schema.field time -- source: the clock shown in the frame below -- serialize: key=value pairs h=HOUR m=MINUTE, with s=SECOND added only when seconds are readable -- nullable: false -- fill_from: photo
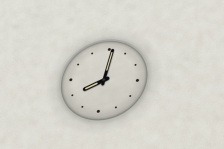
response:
h=8 m=1
